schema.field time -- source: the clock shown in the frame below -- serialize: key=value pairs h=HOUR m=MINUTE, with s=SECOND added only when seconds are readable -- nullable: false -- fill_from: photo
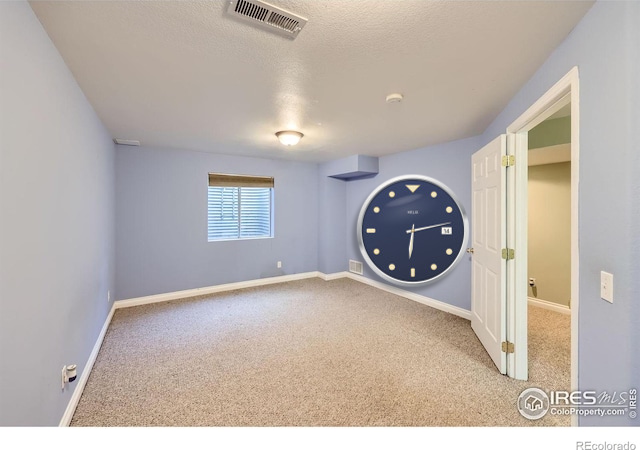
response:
h=6 m=13
